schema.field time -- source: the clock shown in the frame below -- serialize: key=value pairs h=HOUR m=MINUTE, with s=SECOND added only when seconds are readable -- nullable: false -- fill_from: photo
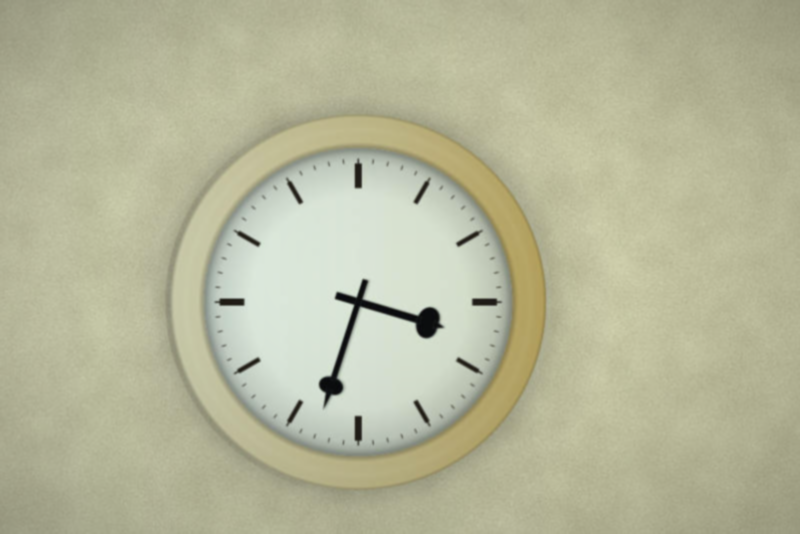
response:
h=3 m=33
